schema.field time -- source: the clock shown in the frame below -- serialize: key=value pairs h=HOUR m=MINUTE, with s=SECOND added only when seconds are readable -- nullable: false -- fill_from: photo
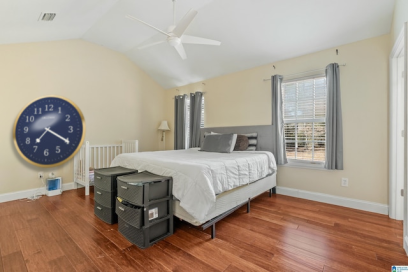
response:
h=7 m=20
